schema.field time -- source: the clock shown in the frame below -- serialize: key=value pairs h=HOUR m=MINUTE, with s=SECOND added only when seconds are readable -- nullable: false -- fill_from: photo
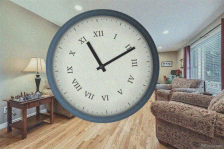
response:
h=11 m=11
